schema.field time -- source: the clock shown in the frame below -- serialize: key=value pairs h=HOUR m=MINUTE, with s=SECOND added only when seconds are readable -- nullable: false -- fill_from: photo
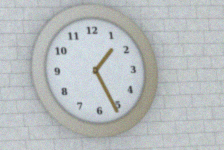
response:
h=1 m=26
